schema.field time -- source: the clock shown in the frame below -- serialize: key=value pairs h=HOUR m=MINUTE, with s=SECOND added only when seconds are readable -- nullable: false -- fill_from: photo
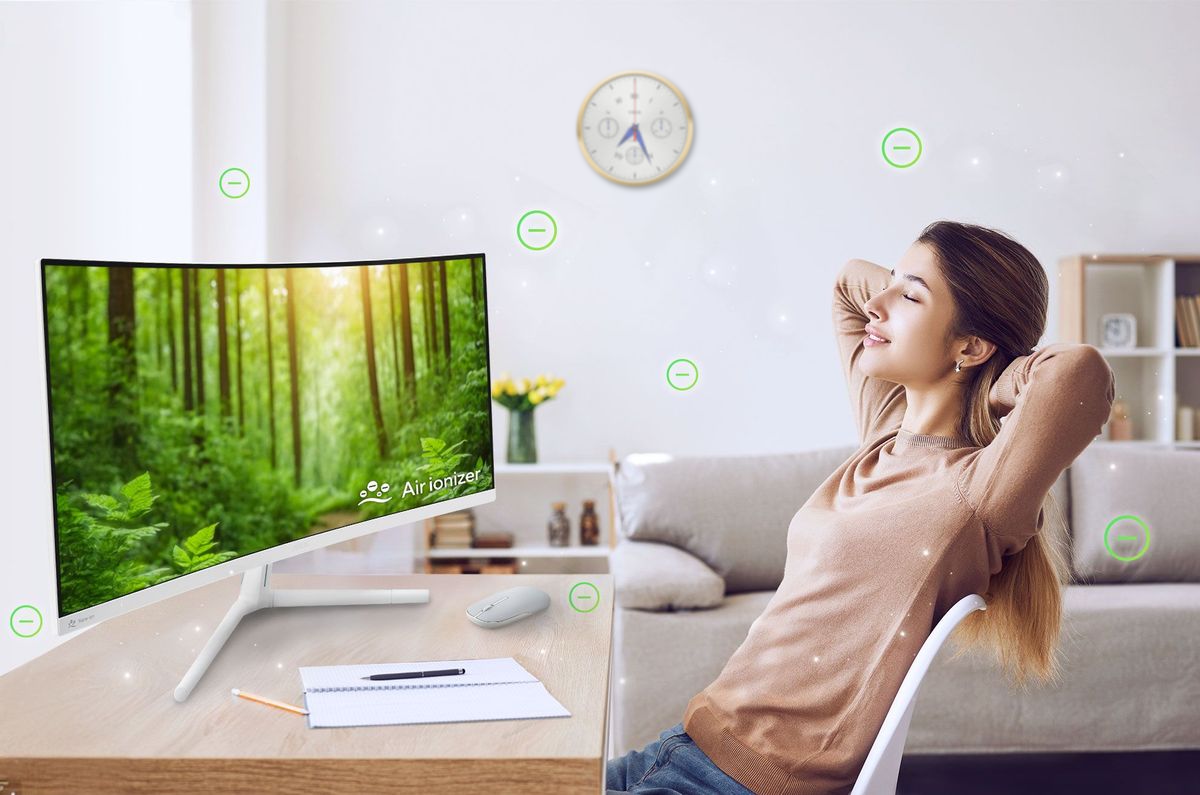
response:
h=7 m=26
